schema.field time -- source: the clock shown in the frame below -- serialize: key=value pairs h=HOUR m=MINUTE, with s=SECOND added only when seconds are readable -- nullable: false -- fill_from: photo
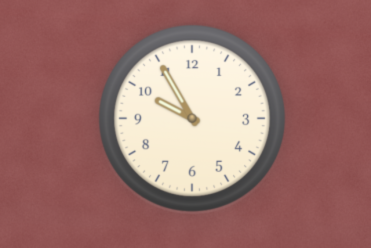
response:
h=9 m=55
